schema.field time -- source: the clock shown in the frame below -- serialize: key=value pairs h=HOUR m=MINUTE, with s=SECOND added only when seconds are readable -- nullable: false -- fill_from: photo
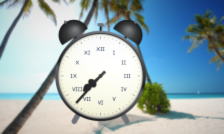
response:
h=7 m=37
